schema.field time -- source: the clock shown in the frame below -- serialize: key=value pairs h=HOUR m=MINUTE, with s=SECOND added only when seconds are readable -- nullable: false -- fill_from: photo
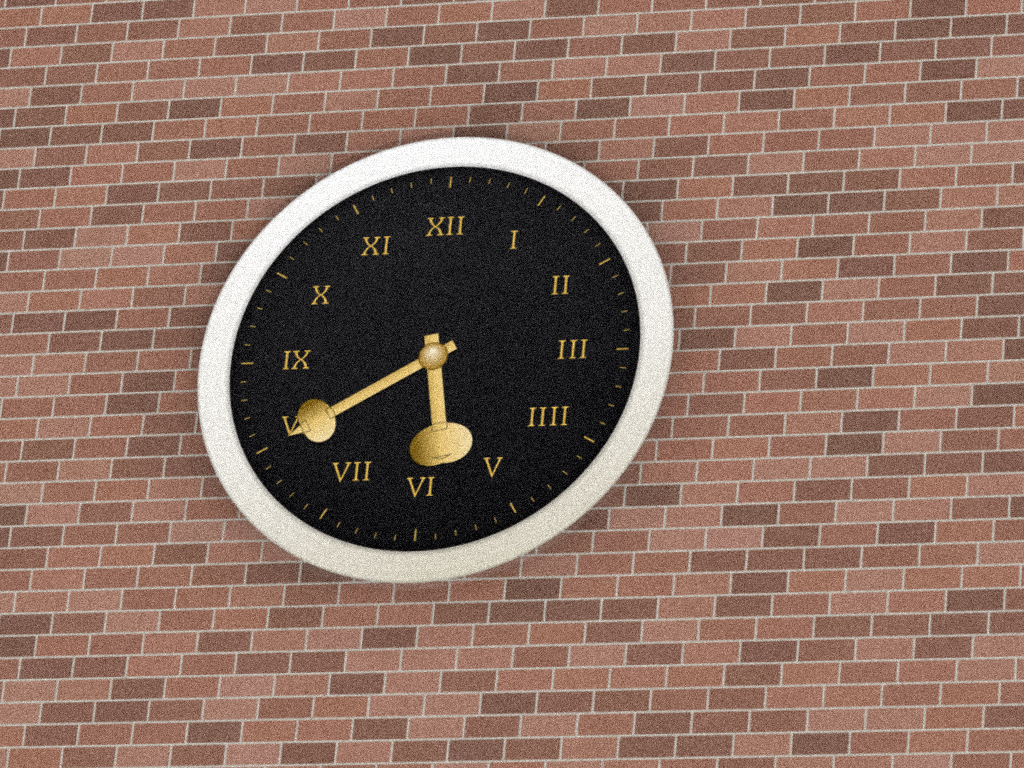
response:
h=5 m=40
